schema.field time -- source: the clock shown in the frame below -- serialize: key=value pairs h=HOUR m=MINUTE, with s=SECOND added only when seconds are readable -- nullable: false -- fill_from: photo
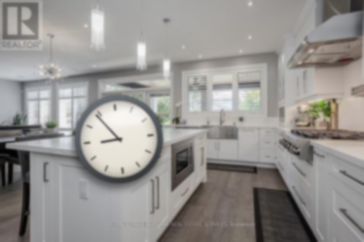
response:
h=8 m=54
